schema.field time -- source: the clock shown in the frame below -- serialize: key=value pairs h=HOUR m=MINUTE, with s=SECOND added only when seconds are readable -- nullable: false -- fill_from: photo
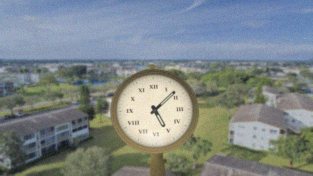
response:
h=5 m=8
